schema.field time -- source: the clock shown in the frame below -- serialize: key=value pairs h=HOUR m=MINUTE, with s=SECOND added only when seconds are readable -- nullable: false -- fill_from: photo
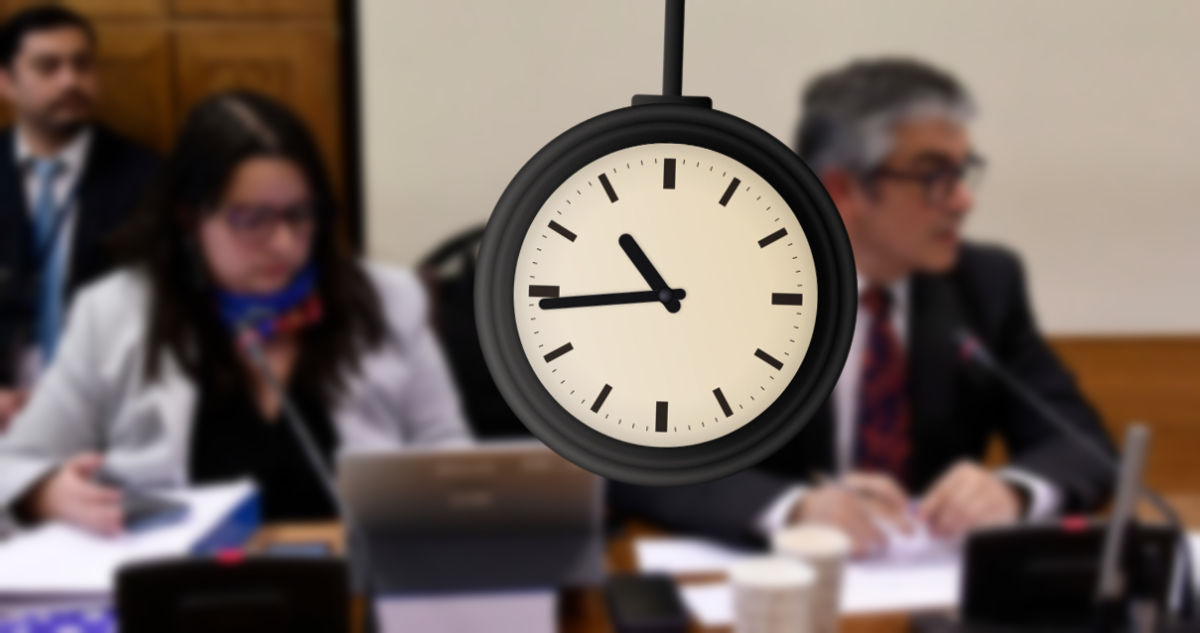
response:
h=10 m=44
